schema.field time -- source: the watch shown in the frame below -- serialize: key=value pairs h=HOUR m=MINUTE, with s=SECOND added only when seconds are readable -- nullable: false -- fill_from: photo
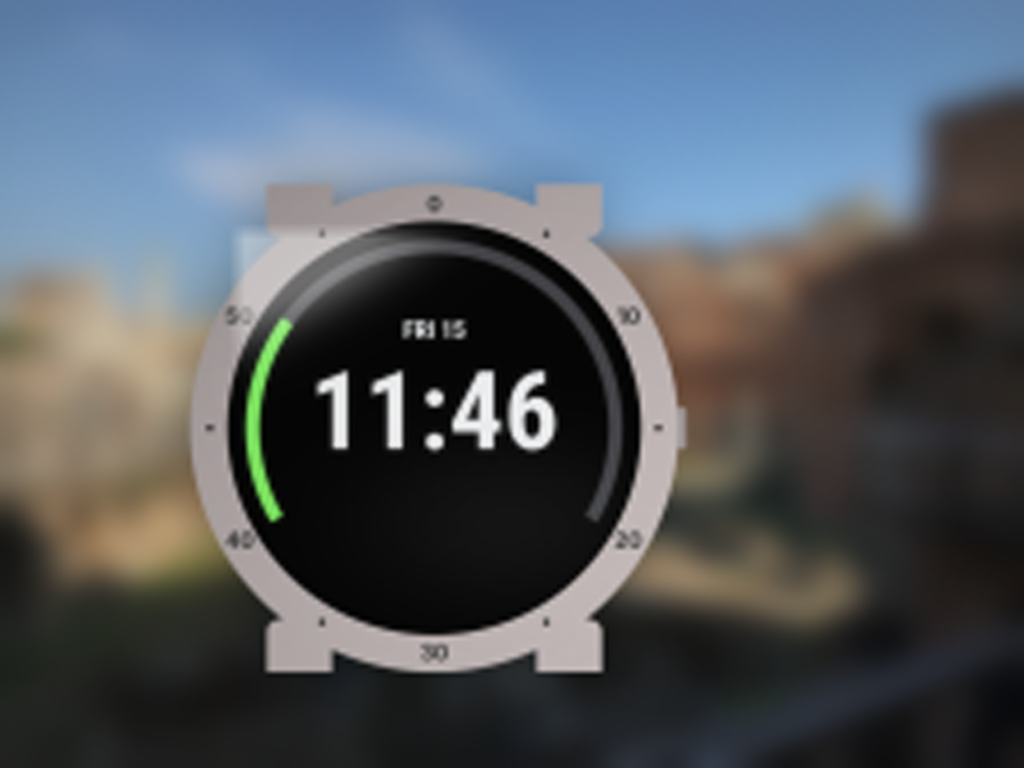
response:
h=11 m=46
